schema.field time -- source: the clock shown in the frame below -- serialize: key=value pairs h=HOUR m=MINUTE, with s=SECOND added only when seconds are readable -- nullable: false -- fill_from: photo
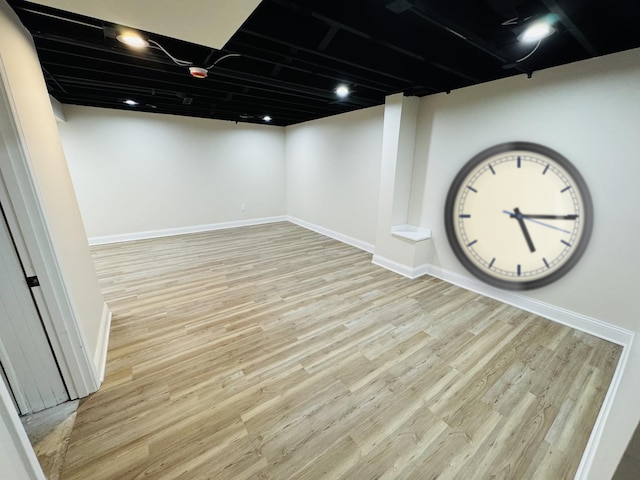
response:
h=5 m=15 s=18
